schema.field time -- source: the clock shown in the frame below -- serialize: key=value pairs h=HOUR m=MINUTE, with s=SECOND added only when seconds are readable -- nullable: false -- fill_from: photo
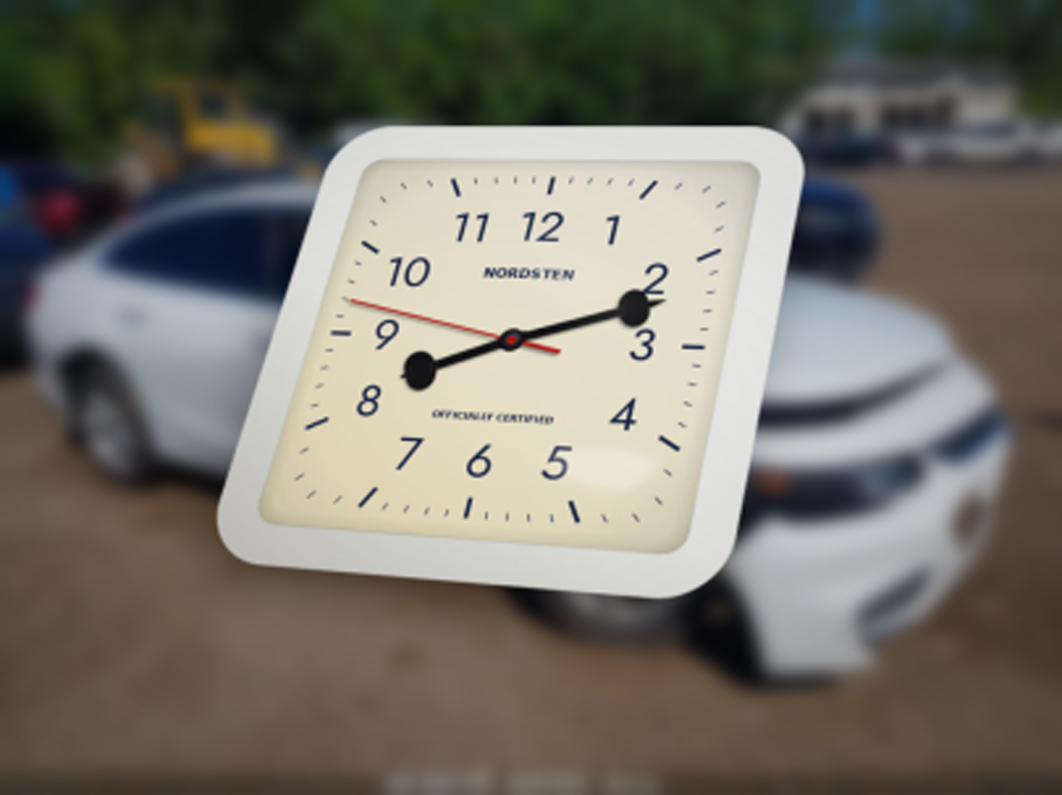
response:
h=8 m=11 s=47
